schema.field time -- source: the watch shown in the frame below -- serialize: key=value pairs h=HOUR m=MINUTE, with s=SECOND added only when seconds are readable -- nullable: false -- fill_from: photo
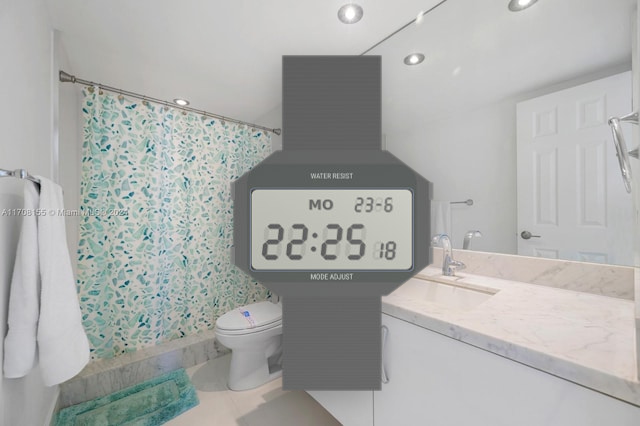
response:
h=22 m=25 s=18
